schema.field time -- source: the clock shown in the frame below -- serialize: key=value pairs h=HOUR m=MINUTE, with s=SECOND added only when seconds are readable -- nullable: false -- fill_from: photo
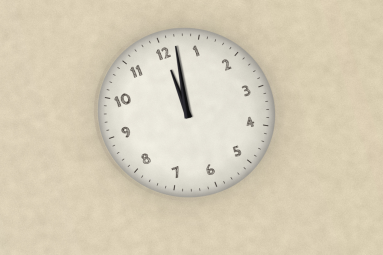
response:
h=12 m=2
